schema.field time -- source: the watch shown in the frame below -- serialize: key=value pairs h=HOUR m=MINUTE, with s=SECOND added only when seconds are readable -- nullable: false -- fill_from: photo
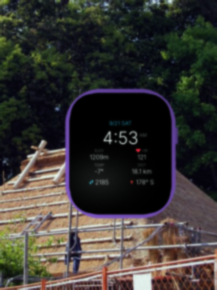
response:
h=4 m=53
